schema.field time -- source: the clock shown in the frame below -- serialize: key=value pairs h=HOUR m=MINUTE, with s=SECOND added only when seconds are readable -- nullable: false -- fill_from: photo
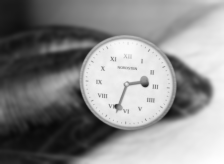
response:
h=2 m=33
